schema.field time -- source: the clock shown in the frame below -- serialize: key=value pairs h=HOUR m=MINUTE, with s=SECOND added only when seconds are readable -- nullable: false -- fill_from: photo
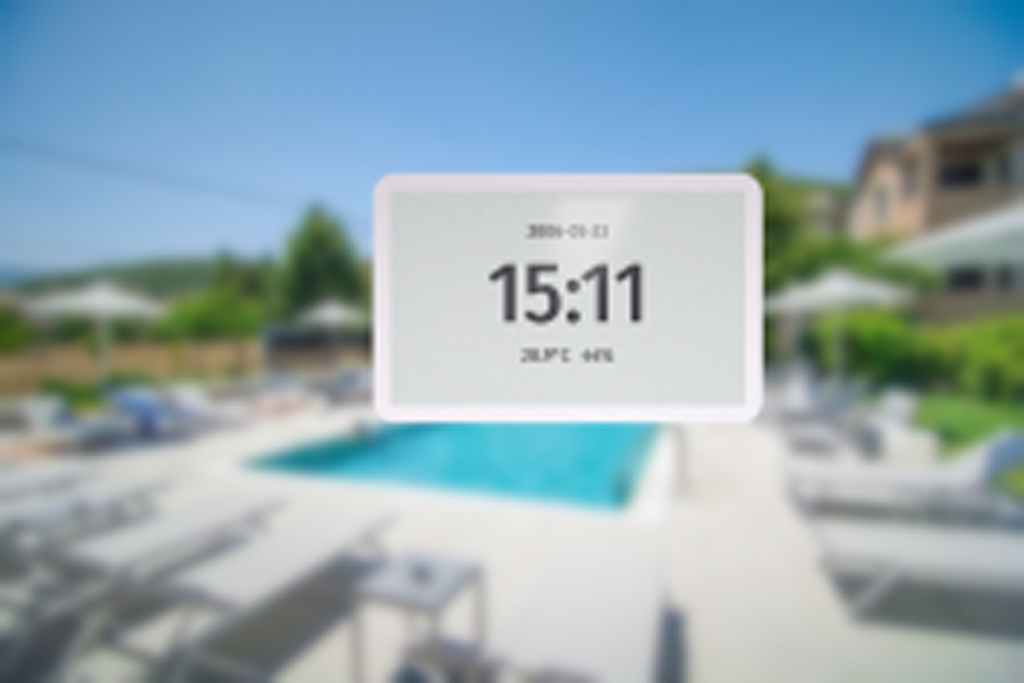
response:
h=15 m=11
